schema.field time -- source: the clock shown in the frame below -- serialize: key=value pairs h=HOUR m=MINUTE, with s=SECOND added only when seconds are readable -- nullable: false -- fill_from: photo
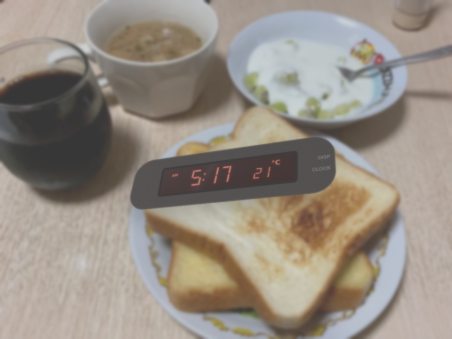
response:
h=5 m=17
